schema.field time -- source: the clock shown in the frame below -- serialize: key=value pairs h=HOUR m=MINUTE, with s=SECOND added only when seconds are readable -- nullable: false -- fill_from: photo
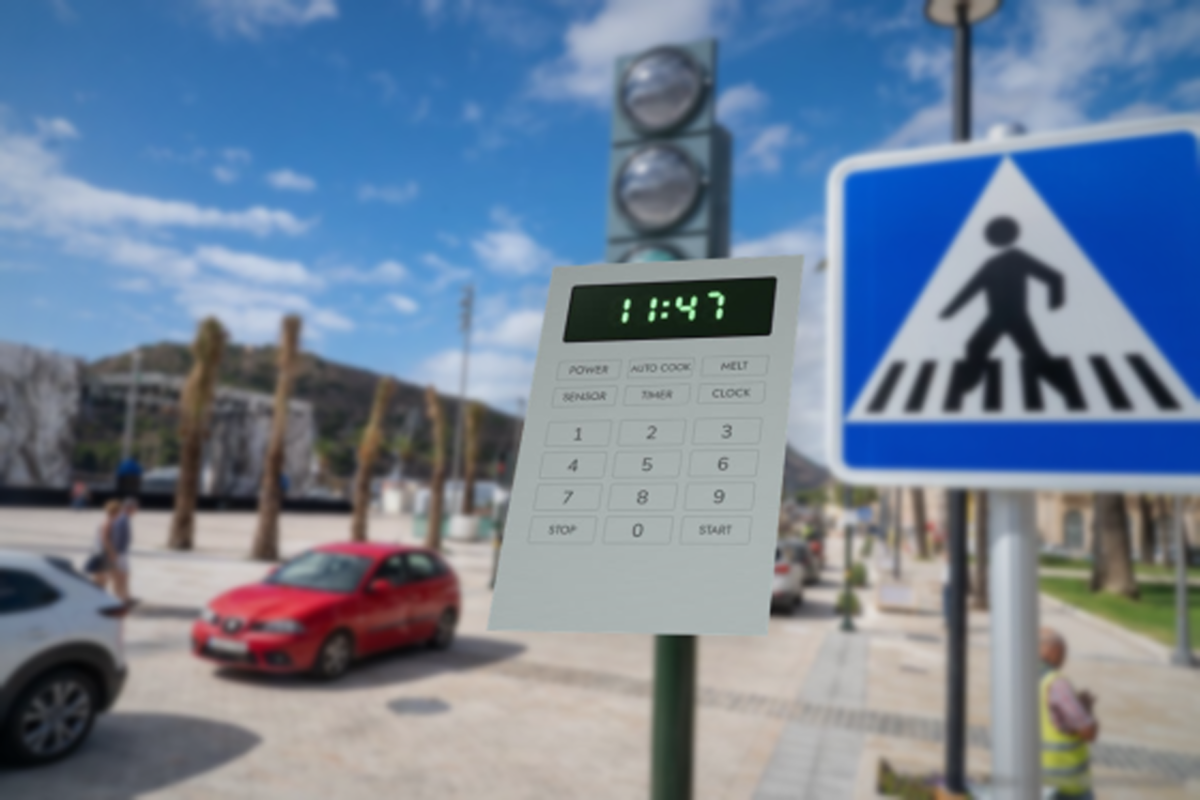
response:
h=11 m=47
